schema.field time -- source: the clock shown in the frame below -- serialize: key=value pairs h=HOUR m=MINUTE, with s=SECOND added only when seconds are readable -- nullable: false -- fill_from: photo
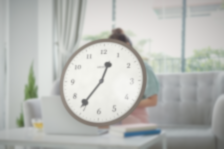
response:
h=12 m=36
